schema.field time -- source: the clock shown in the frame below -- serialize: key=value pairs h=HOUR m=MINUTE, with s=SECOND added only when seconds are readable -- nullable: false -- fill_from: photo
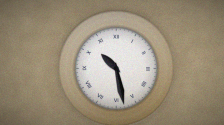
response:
h=10 m=28
